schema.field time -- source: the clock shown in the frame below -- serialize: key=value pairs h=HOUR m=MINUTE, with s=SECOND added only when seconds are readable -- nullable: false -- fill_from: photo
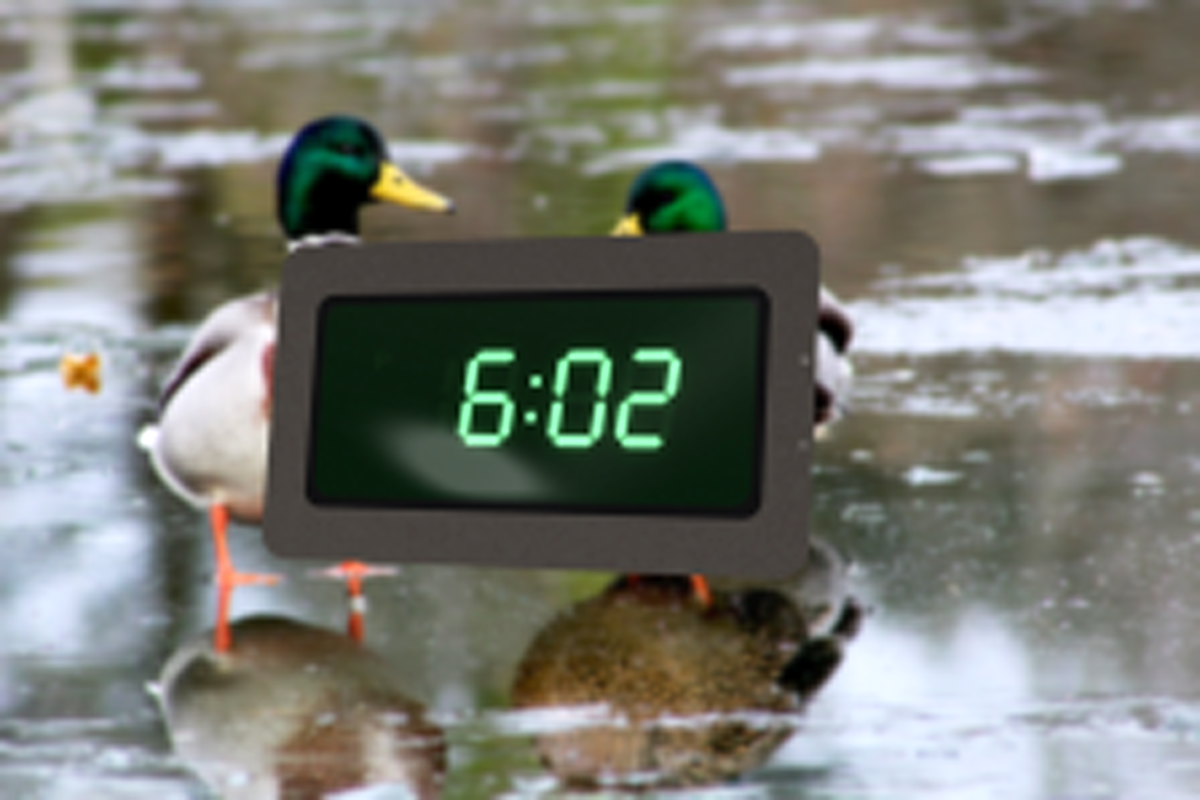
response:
h=6 m=2
